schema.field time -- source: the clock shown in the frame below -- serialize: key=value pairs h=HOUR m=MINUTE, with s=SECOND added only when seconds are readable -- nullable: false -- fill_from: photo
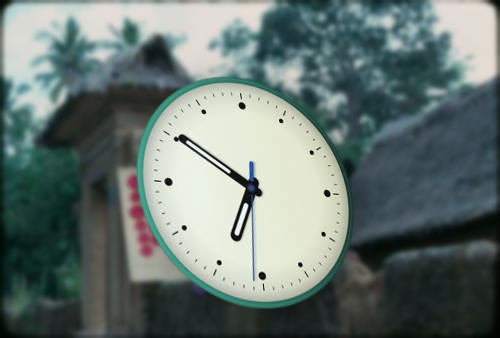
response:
h=6 m=50 s=31
